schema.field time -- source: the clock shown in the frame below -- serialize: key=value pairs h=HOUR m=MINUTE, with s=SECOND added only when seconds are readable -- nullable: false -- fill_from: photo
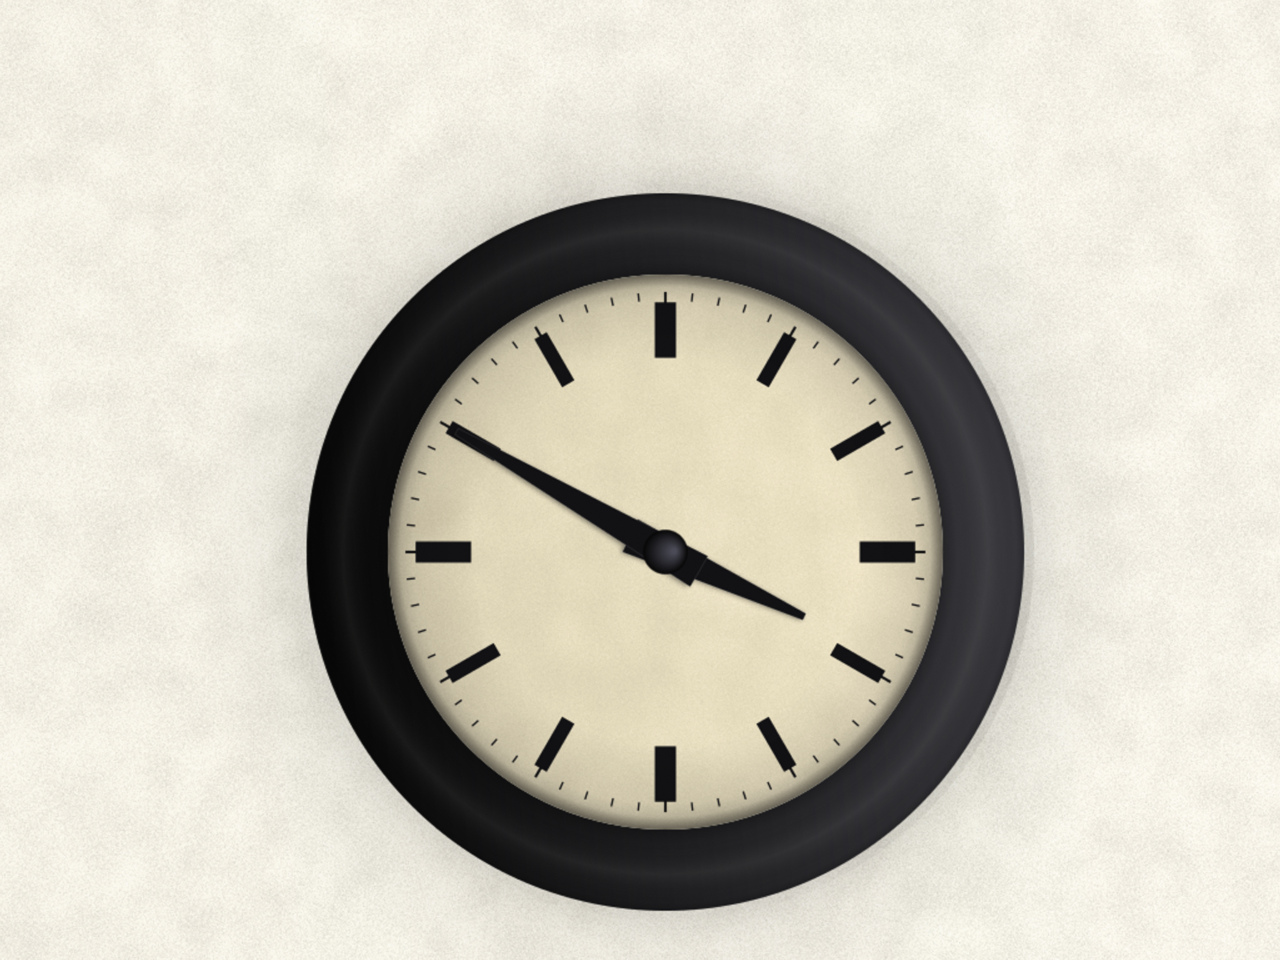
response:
h=3 m=50
